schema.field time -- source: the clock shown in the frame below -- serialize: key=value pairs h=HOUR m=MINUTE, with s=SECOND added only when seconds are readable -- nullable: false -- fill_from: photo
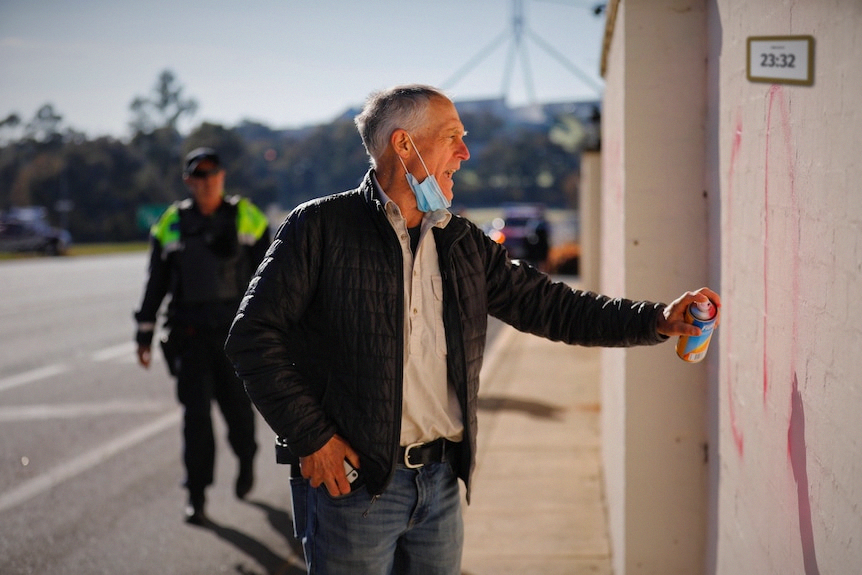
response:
h=23 m=32
